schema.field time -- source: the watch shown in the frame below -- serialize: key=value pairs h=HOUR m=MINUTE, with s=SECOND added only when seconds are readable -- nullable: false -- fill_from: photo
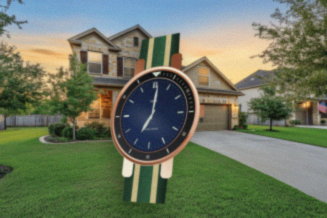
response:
h=7 m=1
